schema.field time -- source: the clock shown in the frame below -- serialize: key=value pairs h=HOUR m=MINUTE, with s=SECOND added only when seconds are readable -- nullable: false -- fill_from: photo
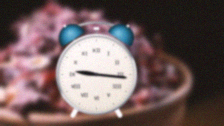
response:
h=9 m=16
